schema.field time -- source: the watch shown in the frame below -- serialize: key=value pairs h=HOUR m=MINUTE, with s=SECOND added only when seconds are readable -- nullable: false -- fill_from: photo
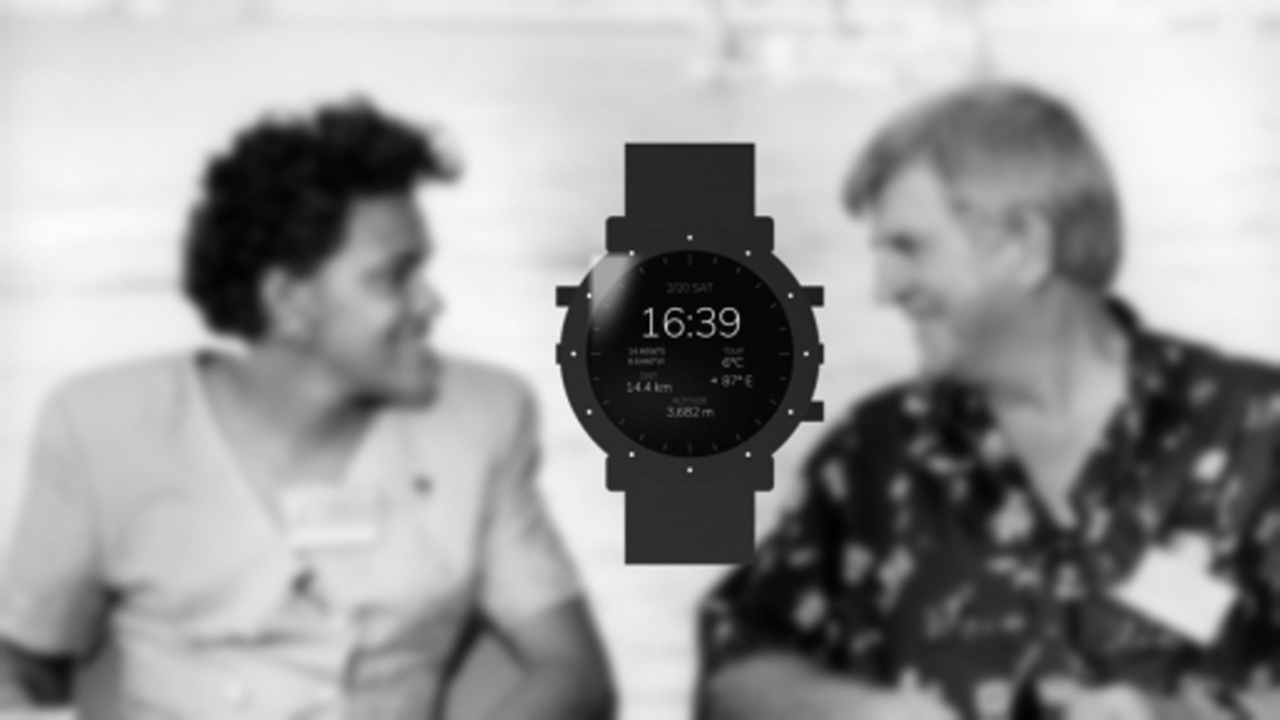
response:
h=16 m=39
